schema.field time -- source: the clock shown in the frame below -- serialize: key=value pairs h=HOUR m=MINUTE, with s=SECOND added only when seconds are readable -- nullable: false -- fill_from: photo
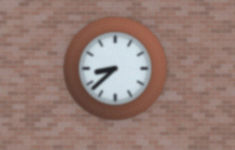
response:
h=8 m=38
